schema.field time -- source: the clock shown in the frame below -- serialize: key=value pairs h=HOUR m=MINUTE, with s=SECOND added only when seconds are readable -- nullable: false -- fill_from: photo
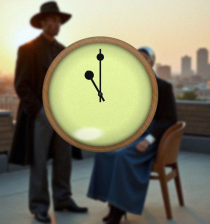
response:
h=11 m=0
